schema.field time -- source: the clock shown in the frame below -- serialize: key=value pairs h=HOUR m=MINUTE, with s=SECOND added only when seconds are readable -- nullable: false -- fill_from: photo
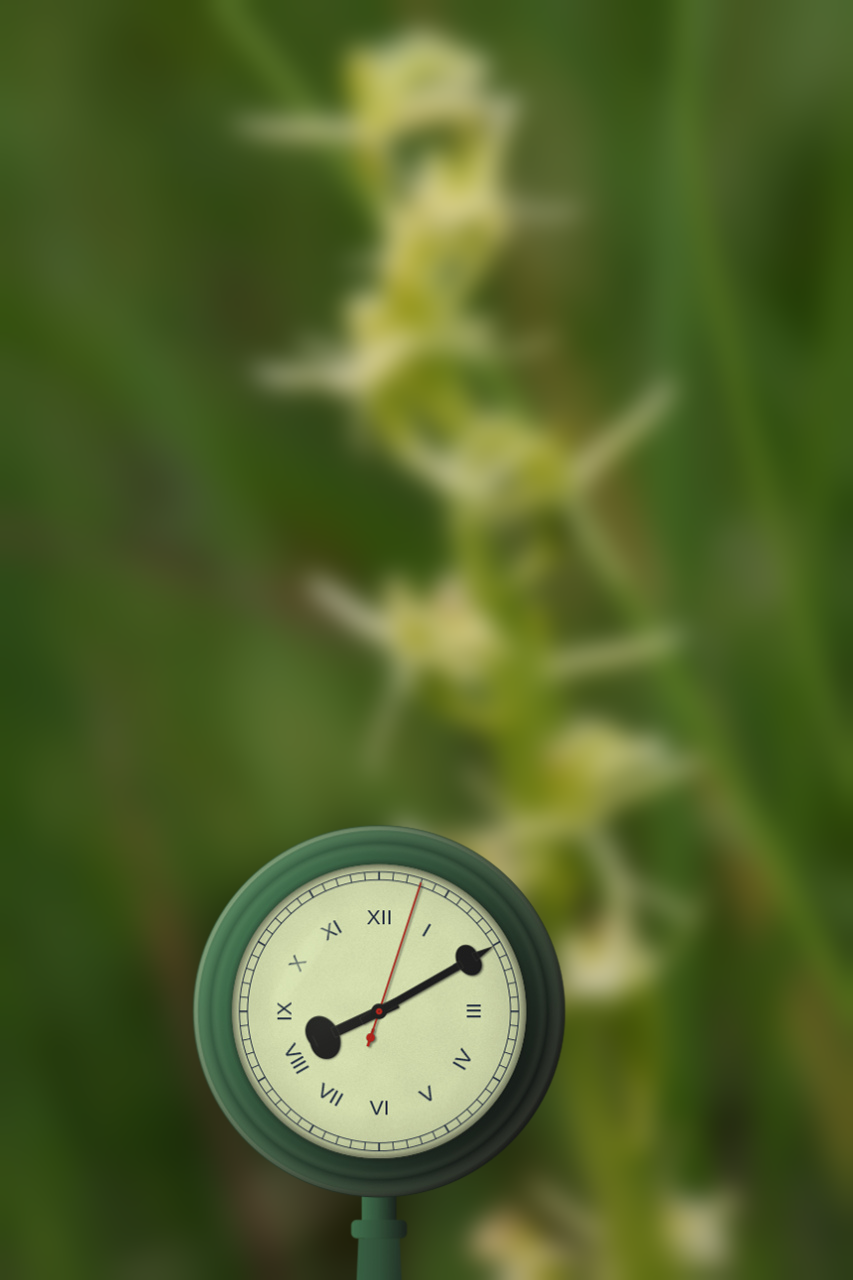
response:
h=8 m=10 s=3
